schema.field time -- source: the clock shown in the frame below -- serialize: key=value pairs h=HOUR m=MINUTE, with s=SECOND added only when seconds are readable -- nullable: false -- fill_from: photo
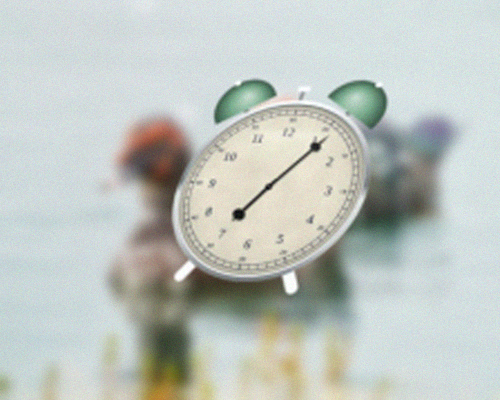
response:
h=7 m=6
